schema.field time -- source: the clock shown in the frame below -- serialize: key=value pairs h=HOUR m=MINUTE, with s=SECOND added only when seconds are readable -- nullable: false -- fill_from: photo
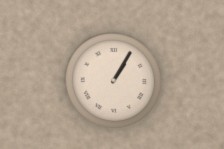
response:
h=1 m=5
